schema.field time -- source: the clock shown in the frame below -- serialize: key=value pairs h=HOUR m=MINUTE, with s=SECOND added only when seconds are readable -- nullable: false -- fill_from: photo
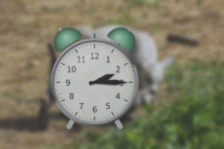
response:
h=2 m=15
